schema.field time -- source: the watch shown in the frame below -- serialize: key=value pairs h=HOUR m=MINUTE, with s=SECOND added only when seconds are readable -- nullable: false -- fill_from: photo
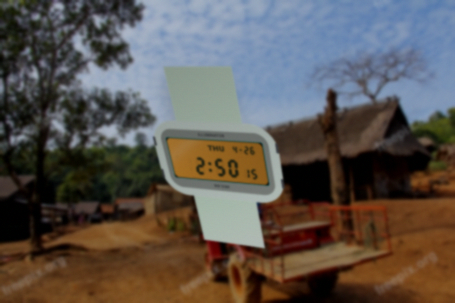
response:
h=2 m=50
